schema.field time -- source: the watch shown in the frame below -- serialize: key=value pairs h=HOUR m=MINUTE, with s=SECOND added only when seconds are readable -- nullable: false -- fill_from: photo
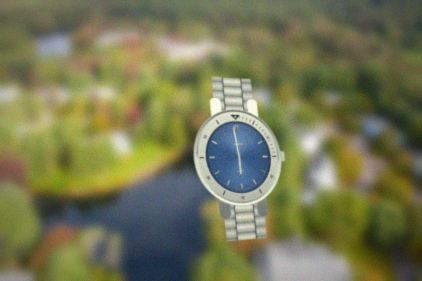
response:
h=5 m=59
